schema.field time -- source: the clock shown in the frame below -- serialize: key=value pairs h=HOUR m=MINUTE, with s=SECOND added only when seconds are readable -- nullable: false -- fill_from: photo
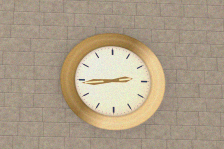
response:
h=2 m=44
